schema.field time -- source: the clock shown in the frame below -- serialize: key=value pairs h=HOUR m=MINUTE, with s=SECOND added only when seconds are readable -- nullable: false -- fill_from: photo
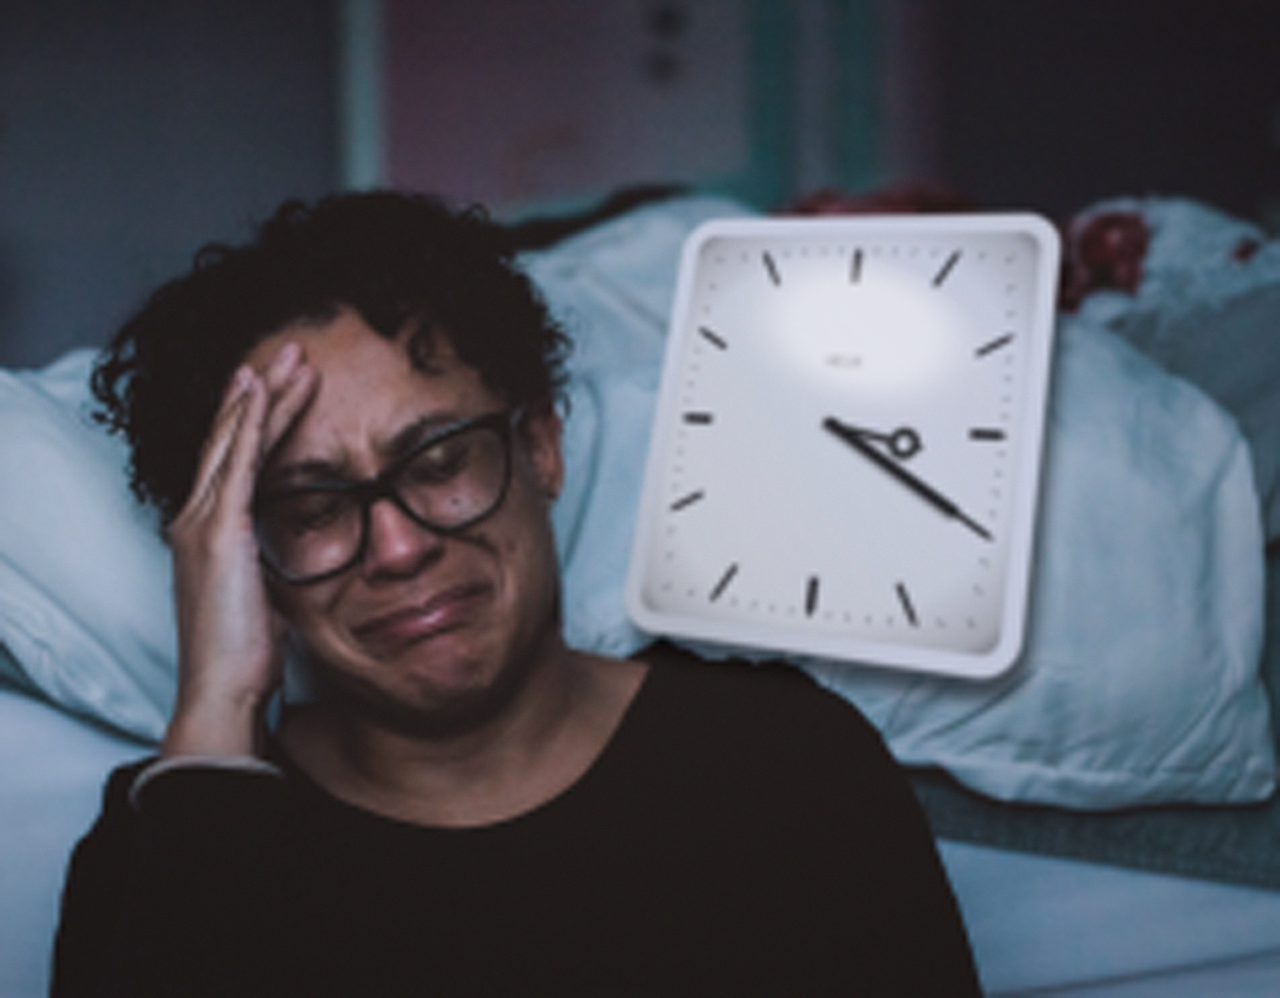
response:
h=3 m=20
